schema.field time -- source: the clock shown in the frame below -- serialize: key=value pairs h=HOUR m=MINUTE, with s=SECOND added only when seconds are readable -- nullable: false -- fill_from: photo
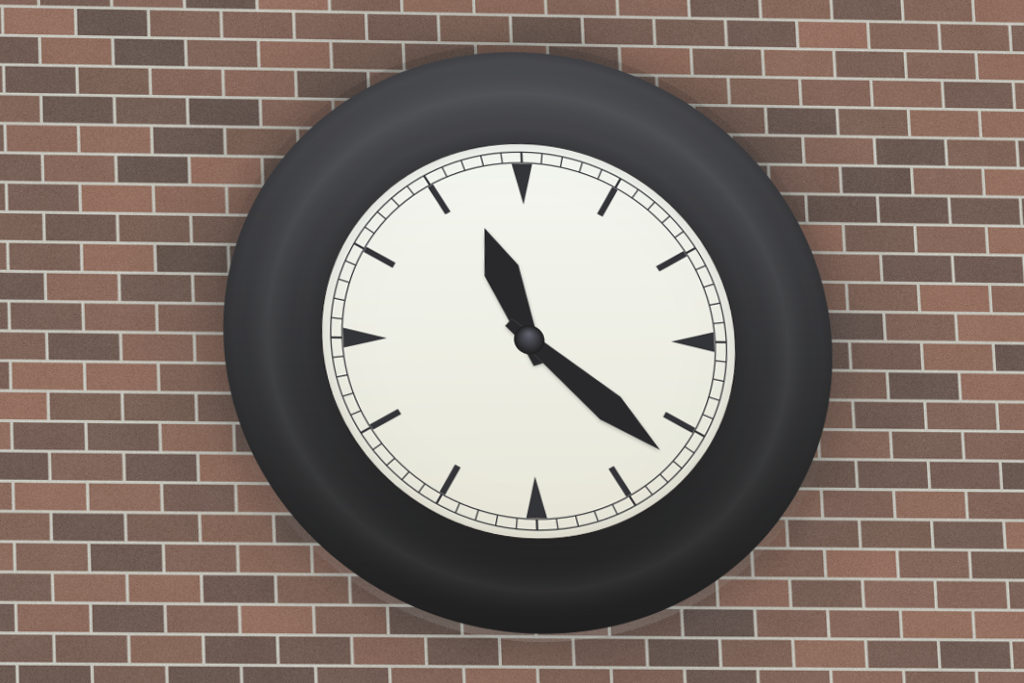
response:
h=11 m=22
